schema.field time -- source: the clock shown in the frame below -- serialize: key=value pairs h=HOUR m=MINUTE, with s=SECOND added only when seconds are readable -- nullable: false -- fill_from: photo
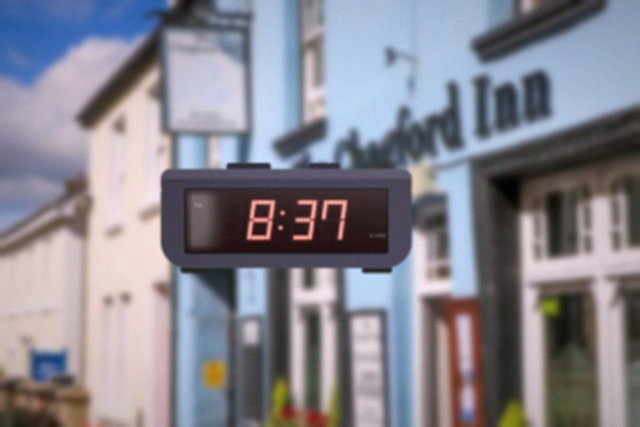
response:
h=8 m=37
